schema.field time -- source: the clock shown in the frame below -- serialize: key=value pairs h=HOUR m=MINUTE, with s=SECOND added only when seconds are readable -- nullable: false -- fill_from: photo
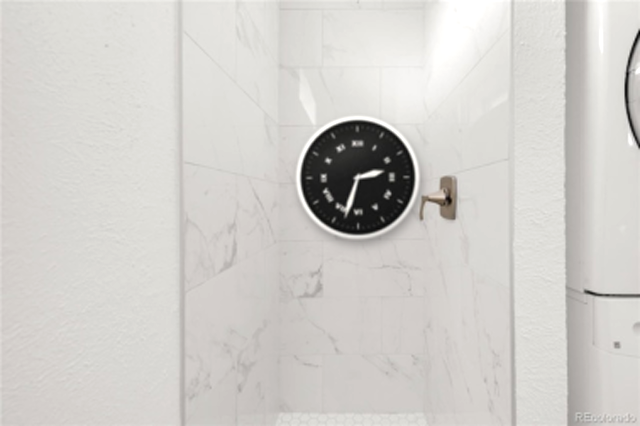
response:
h=2 m=33
